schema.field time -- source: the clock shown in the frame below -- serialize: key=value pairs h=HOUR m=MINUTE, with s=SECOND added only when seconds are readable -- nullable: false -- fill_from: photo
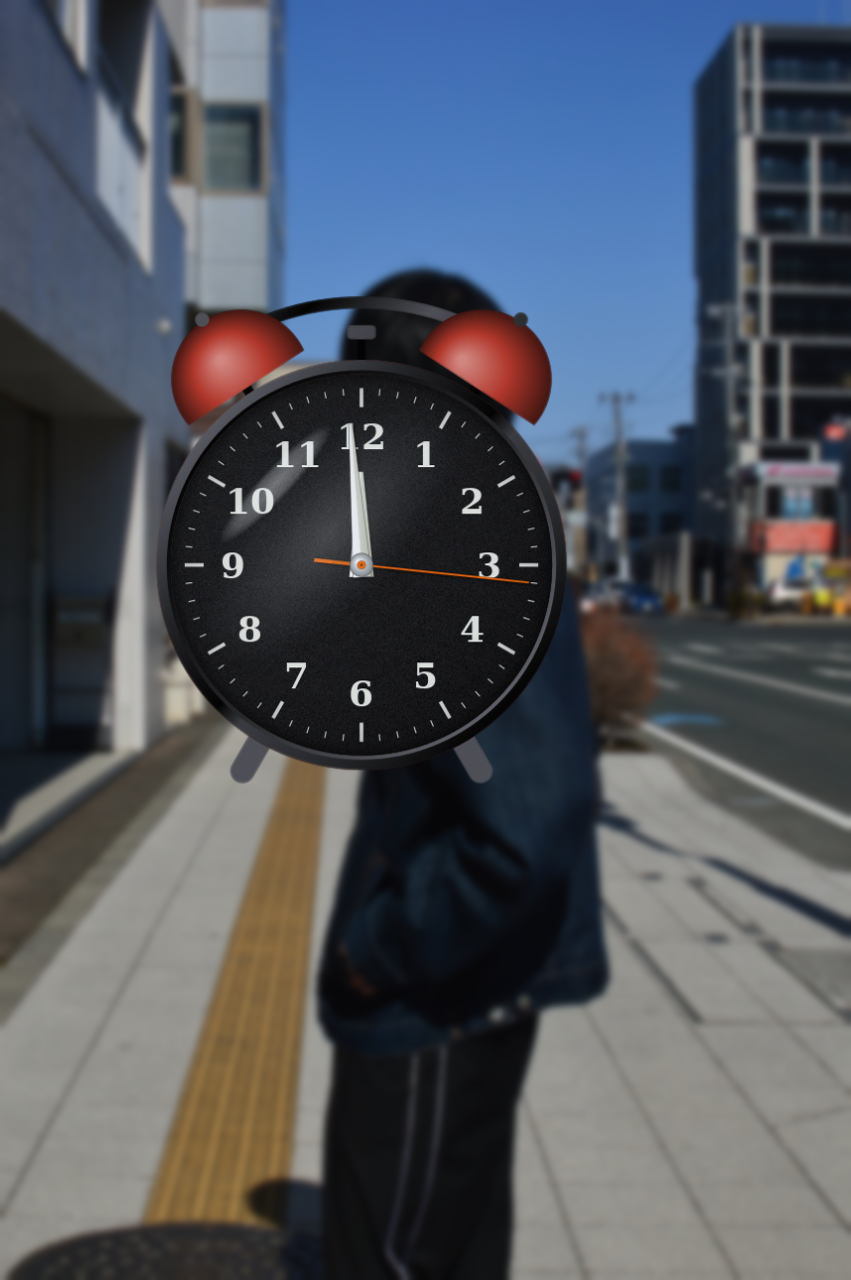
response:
h=11 m=59 s=16
